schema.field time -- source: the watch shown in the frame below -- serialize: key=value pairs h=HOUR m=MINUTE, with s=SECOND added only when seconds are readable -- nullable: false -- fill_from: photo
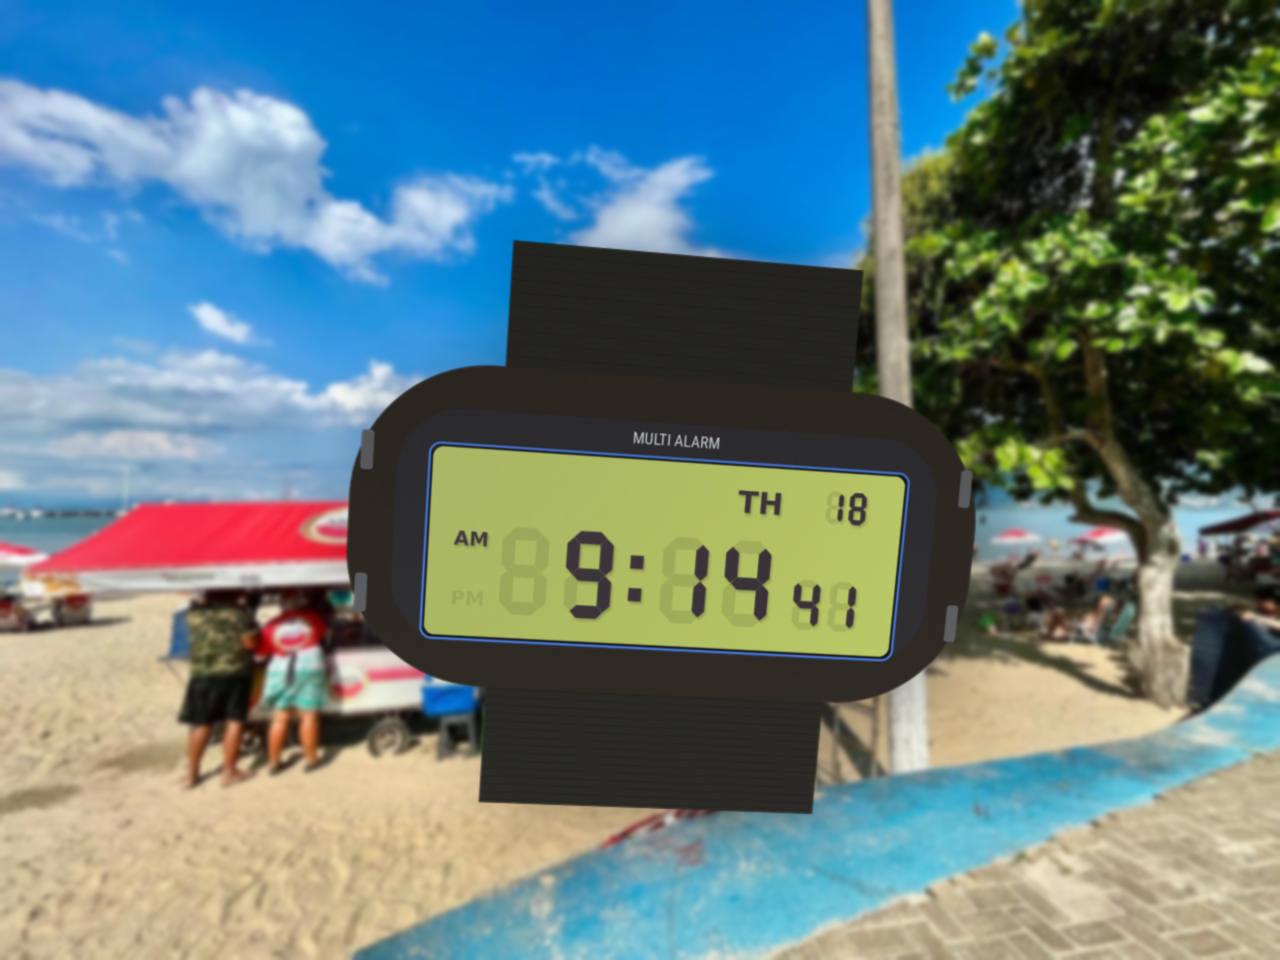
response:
h=9 m=14 s=41
